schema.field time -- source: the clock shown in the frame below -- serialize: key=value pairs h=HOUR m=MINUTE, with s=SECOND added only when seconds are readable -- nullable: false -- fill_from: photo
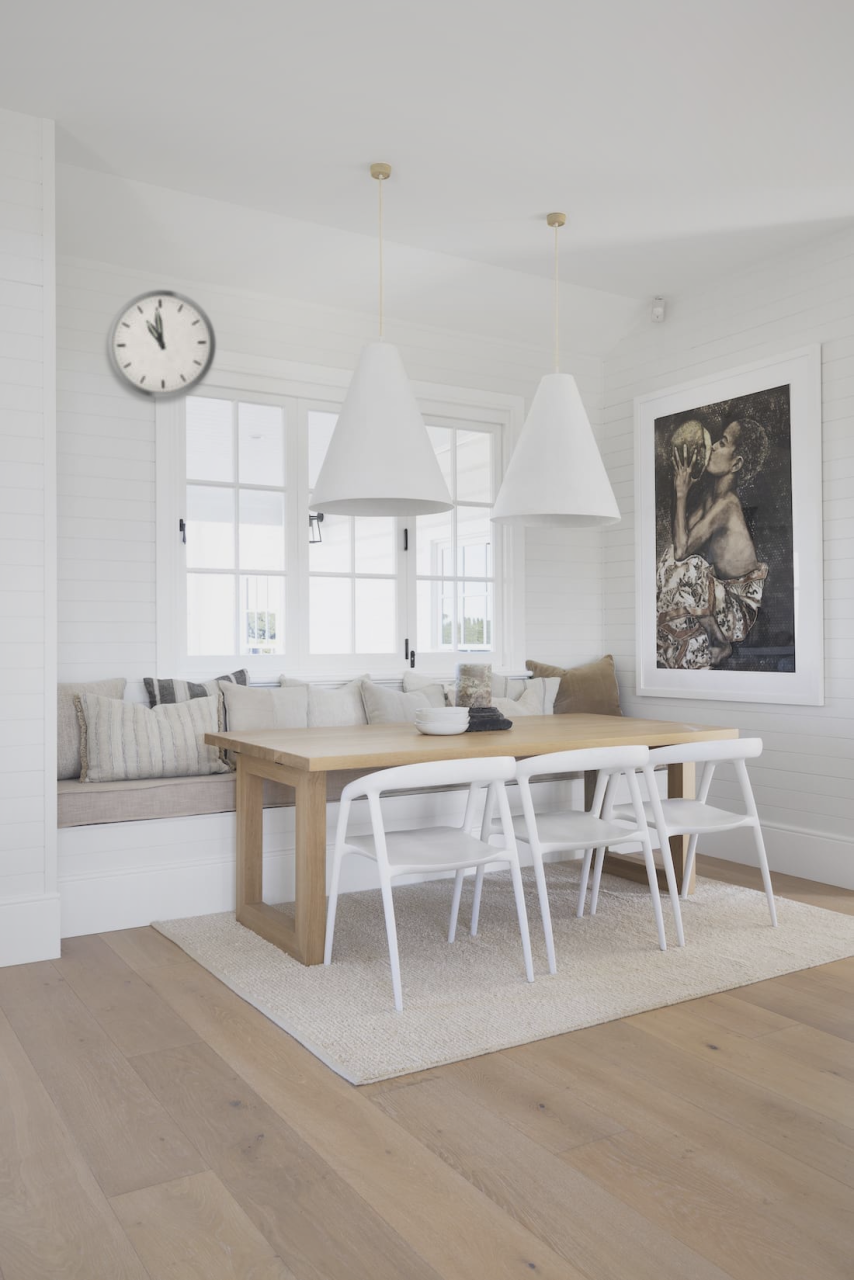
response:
h=10 m=59
